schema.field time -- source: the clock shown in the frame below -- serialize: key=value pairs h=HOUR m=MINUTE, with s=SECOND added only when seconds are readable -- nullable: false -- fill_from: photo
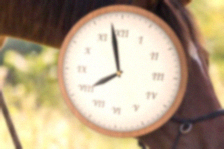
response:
h=7 m=58
